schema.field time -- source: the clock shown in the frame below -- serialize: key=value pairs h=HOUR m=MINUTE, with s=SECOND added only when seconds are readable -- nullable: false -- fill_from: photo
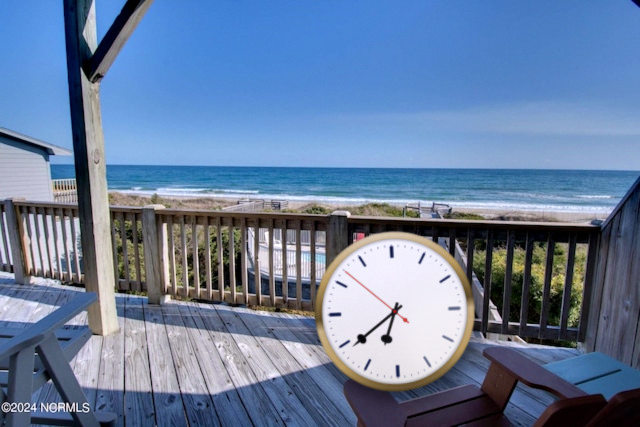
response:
h=6 m=38 s=52
